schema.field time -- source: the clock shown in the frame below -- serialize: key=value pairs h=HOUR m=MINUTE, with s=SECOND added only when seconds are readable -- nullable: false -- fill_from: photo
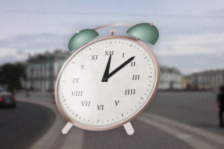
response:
h=12 m=8
